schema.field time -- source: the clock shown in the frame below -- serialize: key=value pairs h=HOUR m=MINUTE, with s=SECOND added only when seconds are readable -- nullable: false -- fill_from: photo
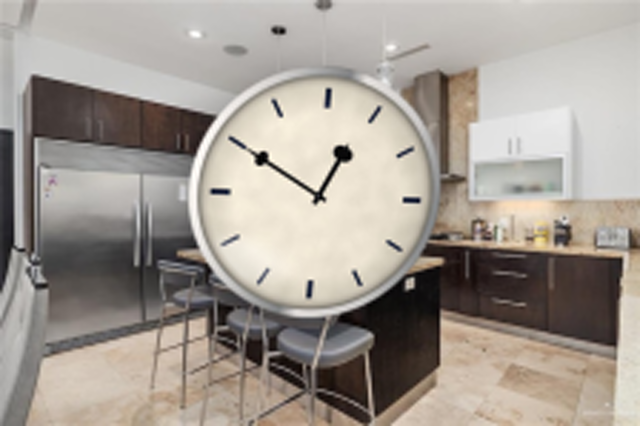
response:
h=12 m=50
